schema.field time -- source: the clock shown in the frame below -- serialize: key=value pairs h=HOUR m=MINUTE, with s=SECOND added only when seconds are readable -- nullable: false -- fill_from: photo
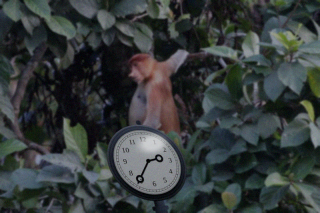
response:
h=2 m=36
